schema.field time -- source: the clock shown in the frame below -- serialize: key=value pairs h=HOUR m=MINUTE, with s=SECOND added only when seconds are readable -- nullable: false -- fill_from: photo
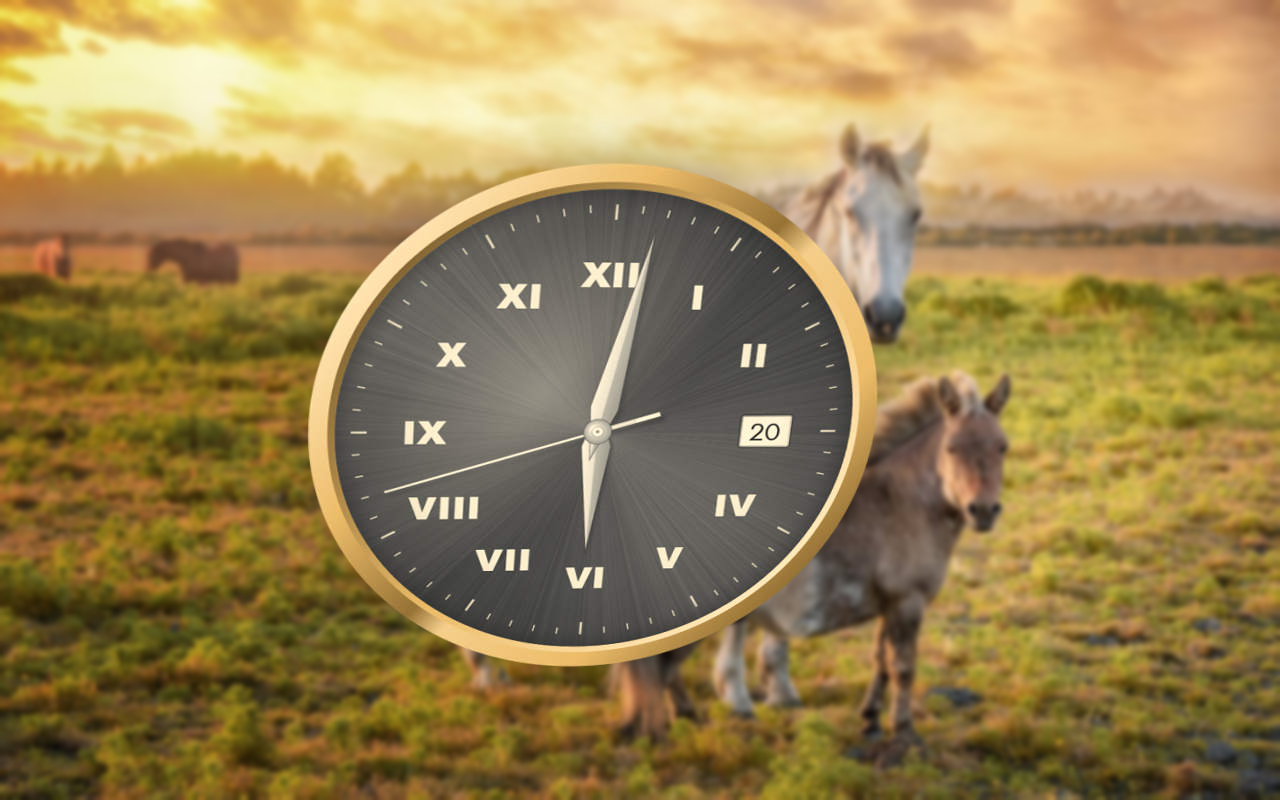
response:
h=6 m=1 s=42
